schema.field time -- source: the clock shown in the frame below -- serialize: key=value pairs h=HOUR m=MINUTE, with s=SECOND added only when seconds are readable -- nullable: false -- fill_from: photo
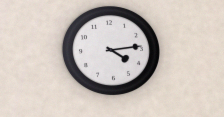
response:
h=4 m=14
